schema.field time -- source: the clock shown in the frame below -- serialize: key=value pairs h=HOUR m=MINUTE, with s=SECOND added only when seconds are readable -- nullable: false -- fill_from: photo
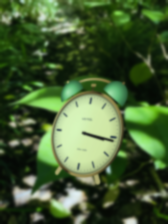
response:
h=3 m=16
